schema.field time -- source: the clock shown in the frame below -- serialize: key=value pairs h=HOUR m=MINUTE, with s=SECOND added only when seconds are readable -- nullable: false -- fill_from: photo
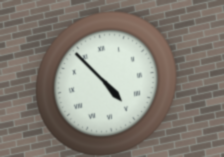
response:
h=4 m=54
